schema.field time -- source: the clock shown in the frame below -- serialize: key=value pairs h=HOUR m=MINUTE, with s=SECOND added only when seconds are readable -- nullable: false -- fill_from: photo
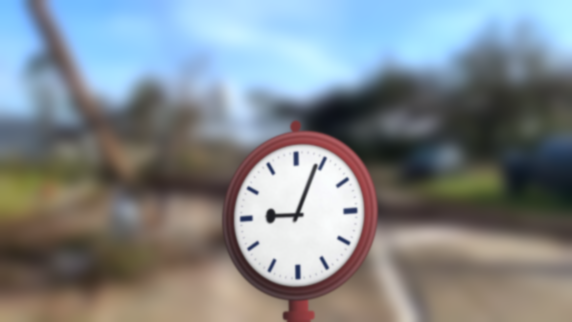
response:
h=9 m=4
